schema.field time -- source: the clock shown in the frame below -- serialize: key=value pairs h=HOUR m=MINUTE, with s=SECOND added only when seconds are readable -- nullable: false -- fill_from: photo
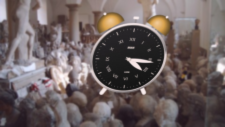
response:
h=4 m=16
